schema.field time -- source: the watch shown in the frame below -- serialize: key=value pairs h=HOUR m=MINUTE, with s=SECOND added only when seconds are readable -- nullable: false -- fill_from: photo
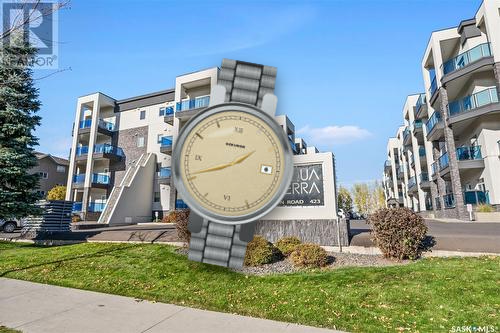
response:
h=1 m=41
